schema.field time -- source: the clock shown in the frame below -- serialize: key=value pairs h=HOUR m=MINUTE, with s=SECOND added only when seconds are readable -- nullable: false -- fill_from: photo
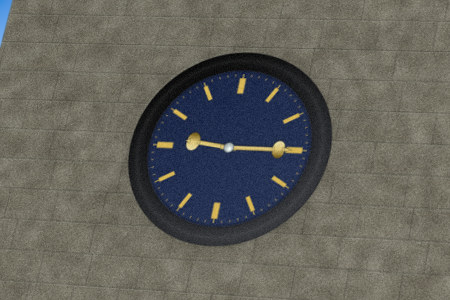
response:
h=9 m=15
